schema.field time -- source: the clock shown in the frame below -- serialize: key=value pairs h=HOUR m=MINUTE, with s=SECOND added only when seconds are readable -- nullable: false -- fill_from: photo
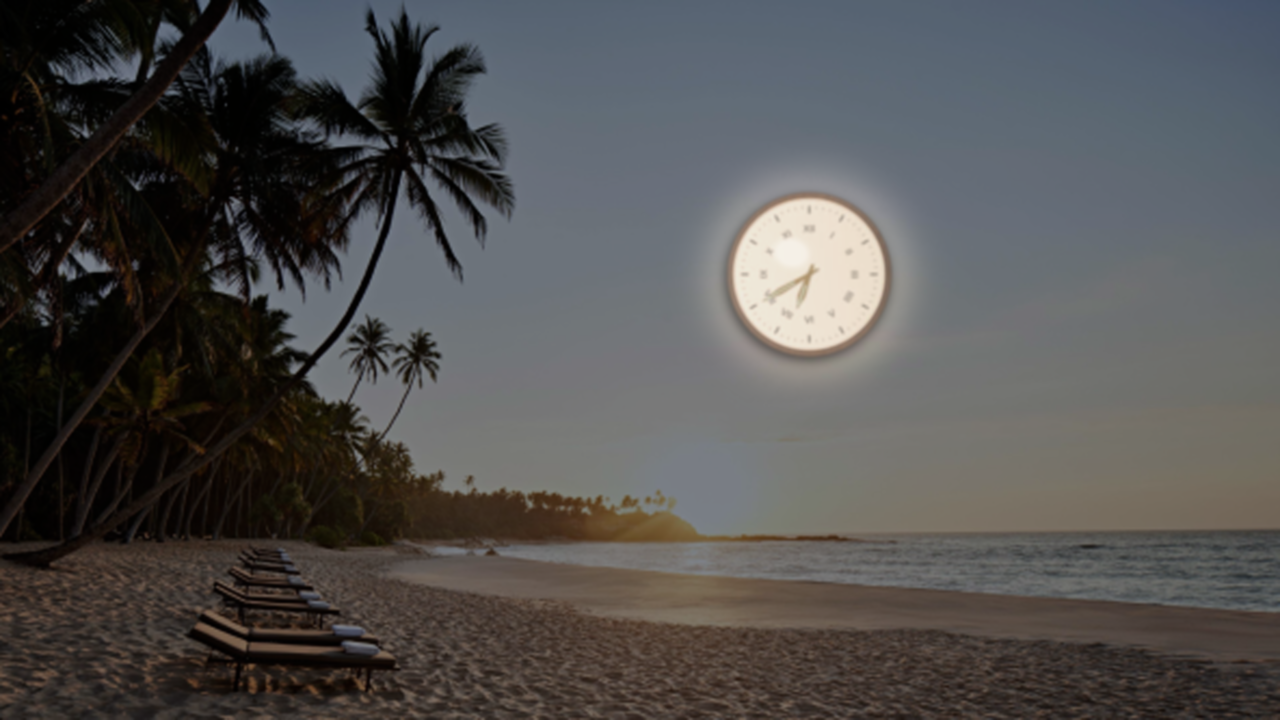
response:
h=6 m=40
